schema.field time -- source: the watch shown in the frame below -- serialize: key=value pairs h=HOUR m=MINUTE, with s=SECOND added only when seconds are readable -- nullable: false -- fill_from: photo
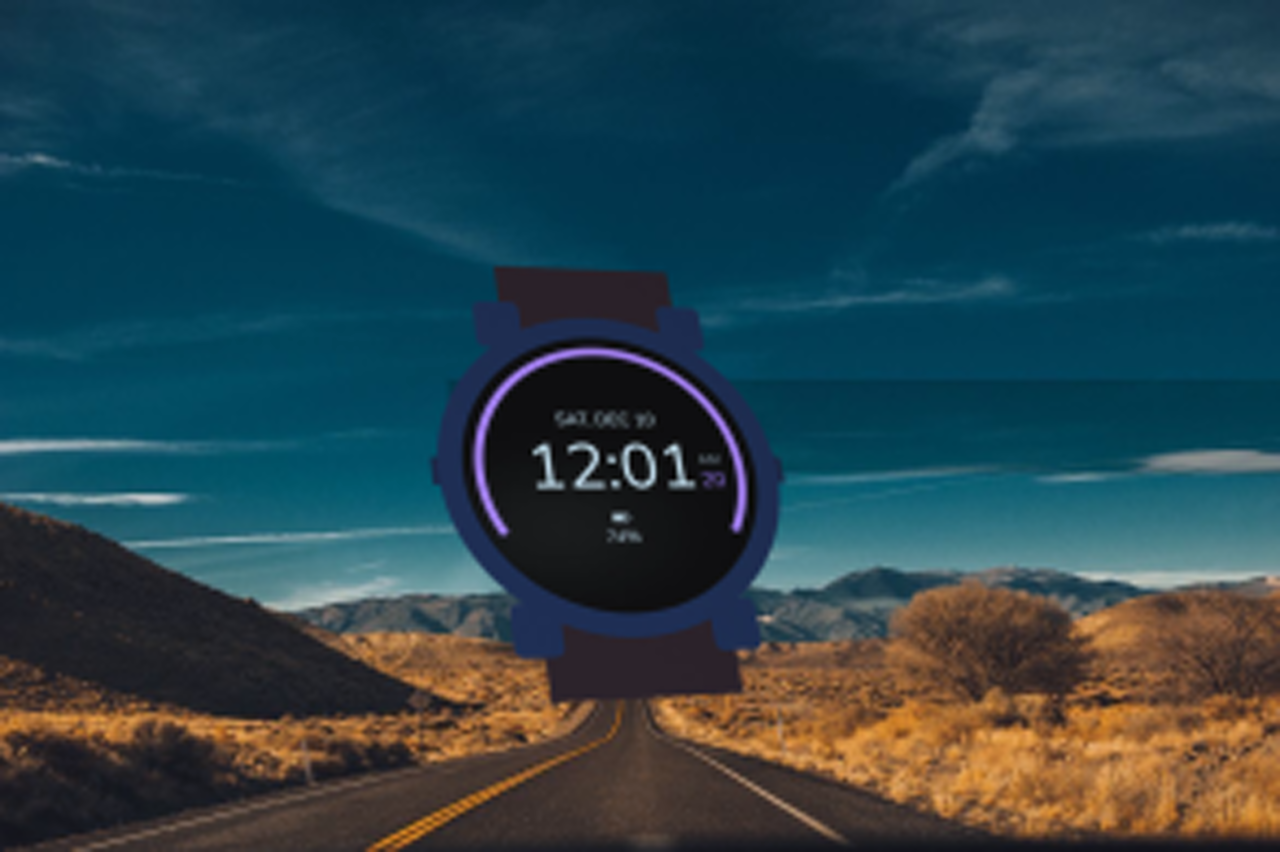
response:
h=12 m=1
